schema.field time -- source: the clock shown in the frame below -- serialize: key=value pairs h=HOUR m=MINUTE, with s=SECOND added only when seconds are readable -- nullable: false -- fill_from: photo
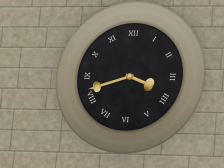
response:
h=3 m=42
